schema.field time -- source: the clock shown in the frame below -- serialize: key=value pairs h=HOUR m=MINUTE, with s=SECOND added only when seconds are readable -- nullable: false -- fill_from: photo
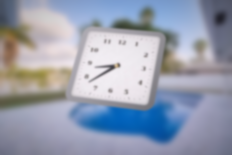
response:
h=8 m=38
